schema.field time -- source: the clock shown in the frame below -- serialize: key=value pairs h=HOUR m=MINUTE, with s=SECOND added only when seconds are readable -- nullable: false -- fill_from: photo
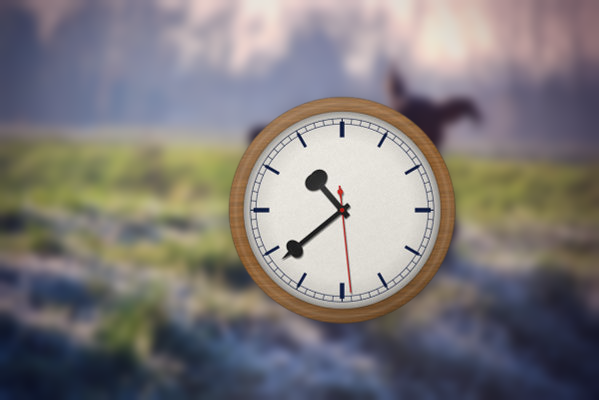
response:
h=10 m=38 s=29
